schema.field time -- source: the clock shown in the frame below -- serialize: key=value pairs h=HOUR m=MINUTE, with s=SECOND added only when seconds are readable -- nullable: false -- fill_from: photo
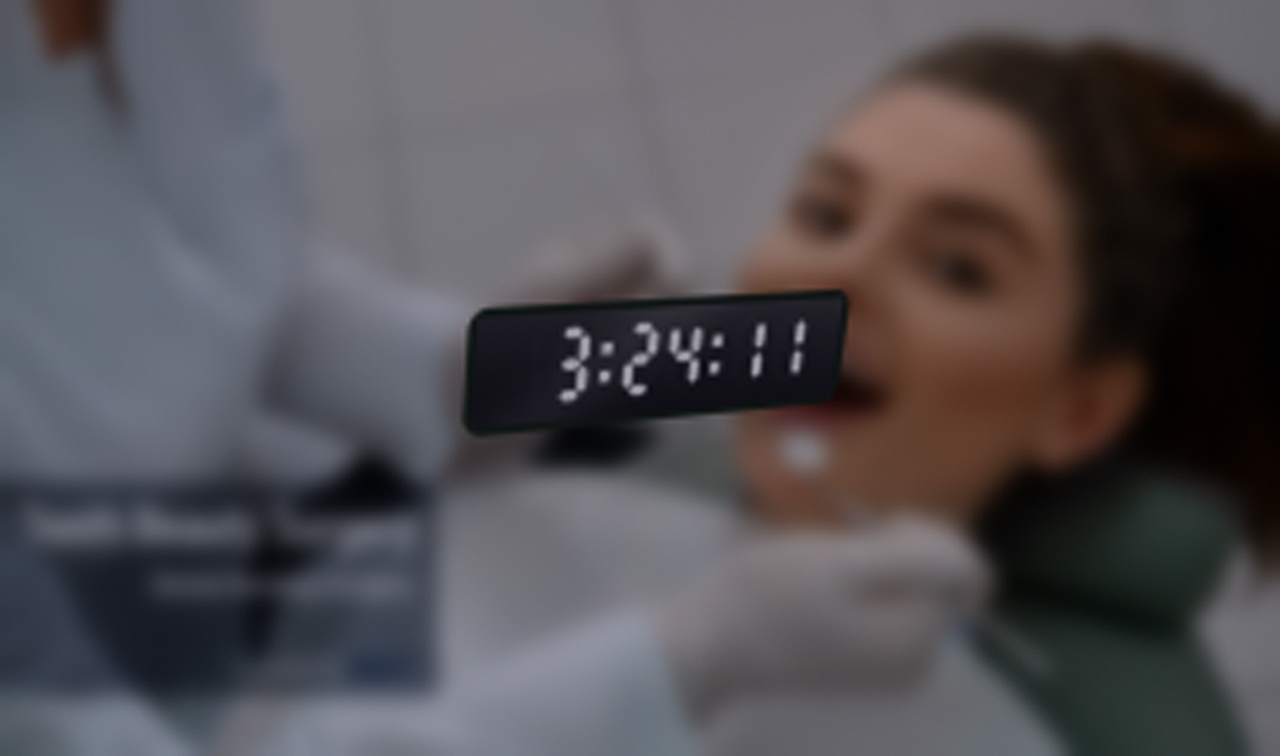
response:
h=3 m=24 s=11
